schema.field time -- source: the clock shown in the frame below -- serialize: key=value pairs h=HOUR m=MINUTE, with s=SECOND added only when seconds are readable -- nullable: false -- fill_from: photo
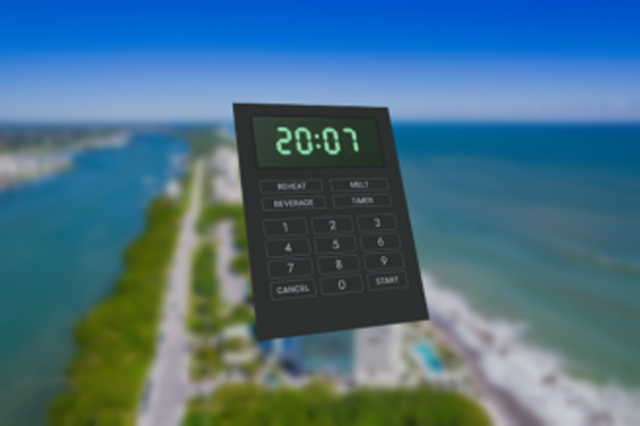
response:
h=20 m=7
